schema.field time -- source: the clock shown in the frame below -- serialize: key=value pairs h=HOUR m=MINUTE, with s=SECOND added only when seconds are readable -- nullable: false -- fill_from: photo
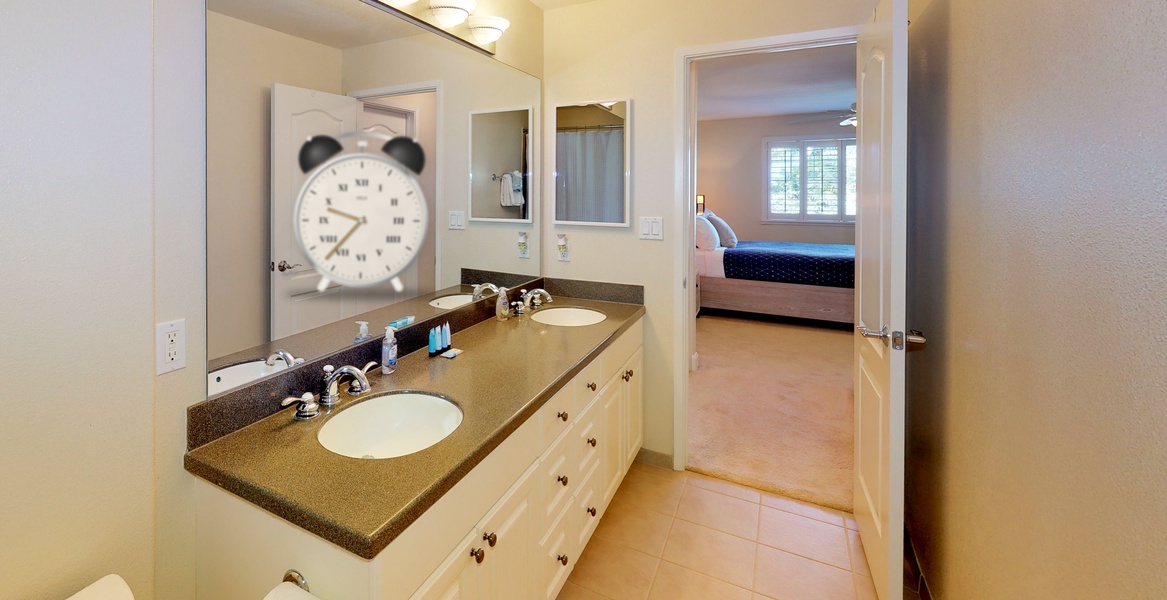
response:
h=9 m=37
